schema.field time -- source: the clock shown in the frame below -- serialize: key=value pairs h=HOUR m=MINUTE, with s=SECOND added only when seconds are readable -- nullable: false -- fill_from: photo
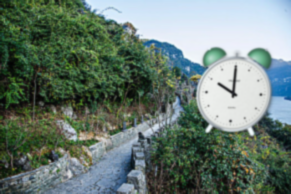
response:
h=10 m=0
